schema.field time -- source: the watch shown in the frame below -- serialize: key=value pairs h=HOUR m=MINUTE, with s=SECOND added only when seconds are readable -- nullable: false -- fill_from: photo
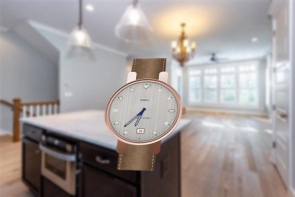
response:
h=6 m=37
